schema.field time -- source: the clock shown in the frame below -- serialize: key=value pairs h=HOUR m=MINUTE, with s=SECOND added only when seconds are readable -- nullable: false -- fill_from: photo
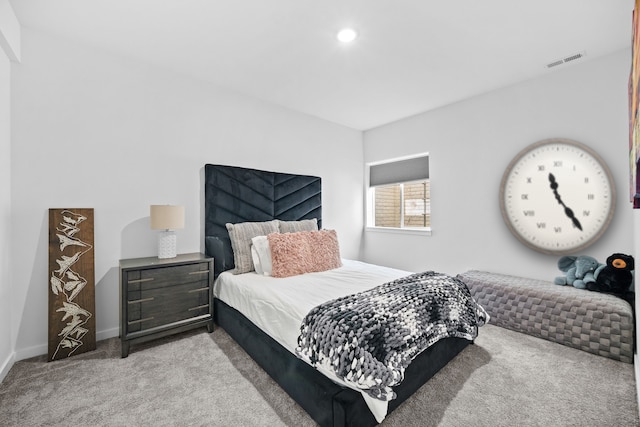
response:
h=11 m=24
